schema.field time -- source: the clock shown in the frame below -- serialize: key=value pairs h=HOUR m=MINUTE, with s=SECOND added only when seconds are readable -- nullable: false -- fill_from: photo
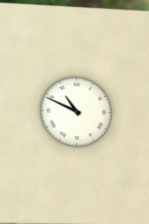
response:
h=10 m=49
